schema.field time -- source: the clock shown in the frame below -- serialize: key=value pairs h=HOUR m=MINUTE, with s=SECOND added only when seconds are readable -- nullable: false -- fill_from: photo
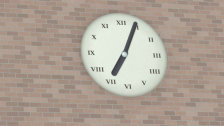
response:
h=7 m=4
